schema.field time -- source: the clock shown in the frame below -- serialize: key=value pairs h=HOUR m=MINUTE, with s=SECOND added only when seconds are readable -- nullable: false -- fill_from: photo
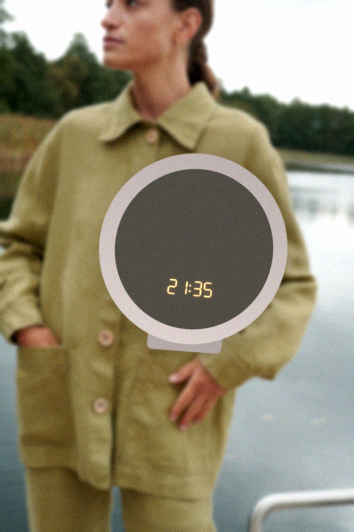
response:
h=21 m=35
